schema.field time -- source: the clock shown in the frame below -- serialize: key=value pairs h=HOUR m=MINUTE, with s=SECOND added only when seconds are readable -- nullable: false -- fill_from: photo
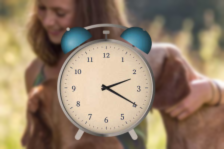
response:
h=2 m=20
